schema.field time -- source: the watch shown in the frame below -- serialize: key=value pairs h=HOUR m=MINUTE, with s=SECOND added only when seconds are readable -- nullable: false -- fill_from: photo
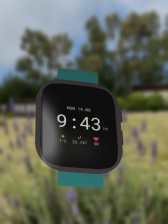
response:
h=9 m=43
